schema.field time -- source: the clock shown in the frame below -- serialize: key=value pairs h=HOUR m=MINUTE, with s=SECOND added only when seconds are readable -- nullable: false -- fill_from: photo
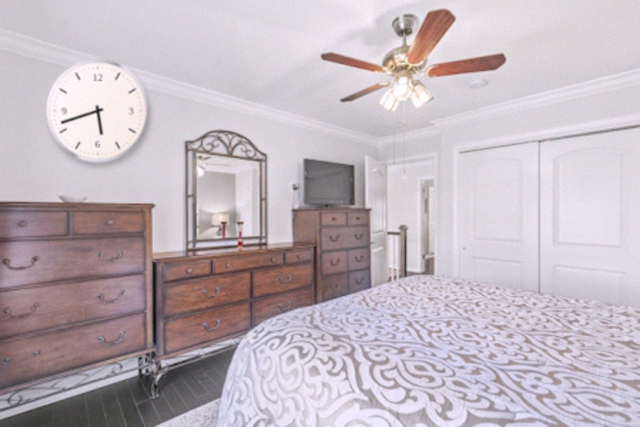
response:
h=5 m=42
